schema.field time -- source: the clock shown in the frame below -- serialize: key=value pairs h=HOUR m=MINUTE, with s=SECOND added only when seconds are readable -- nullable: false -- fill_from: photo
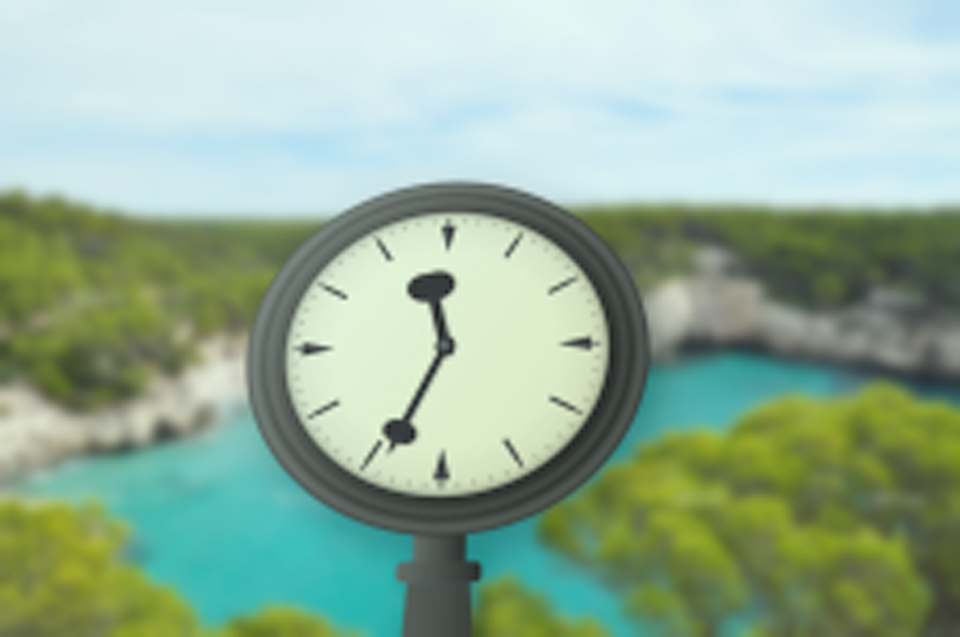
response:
h=11 m=34
